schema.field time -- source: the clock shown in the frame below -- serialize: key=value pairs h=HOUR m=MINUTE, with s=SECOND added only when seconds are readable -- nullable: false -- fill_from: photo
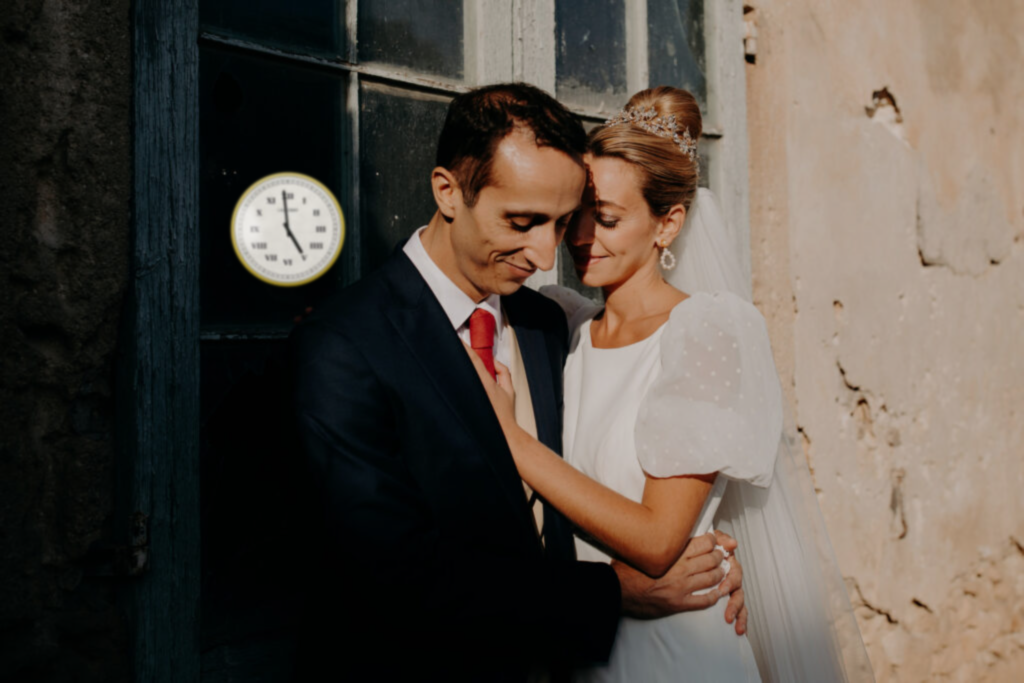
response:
h=4 m=59
